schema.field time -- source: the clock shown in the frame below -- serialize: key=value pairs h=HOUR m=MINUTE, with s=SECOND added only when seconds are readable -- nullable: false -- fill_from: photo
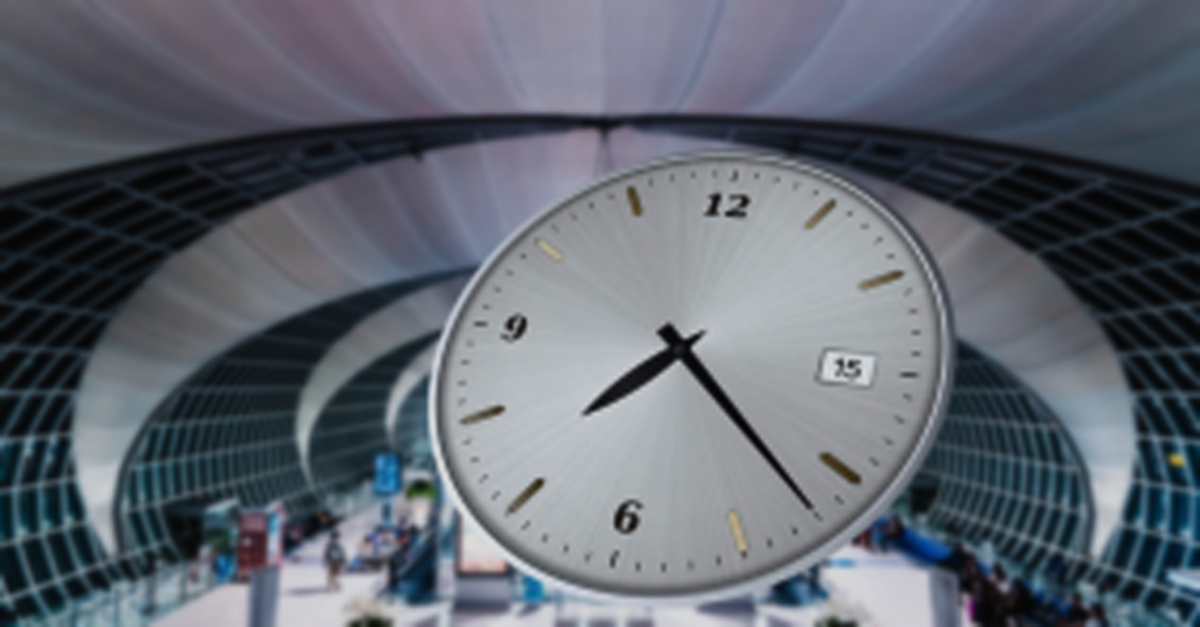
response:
h=7 m=22
